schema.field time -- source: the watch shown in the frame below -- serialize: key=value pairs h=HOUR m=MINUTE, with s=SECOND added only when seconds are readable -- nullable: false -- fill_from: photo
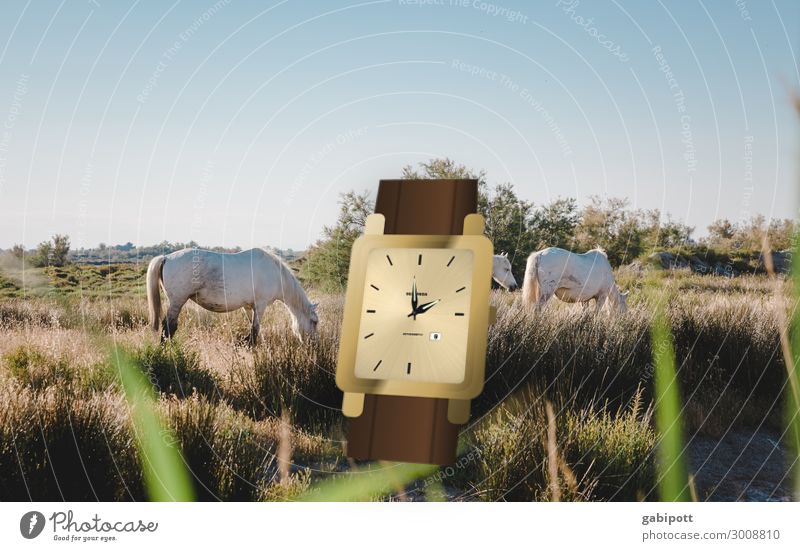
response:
h=1 m=59
